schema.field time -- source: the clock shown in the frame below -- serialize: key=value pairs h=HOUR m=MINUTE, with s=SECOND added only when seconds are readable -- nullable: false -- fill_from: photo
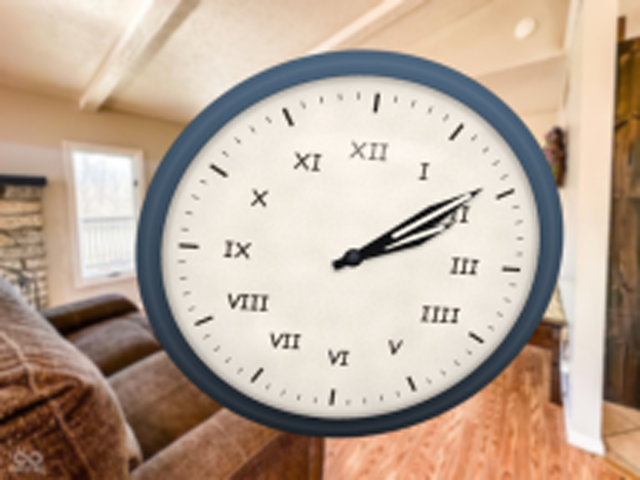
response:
h=2 m=9
